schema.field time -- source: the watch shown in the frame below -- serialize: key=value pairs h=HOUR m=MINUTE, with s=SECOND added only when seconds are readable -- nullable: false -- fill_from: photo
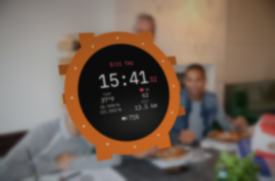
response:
h=15 m=41
